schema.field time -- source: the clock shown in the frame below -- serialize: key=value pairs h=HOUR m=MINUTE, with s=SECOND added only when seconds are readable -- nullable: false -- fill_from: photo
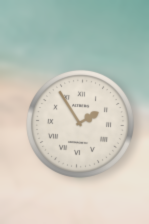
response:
h=1 m=54
